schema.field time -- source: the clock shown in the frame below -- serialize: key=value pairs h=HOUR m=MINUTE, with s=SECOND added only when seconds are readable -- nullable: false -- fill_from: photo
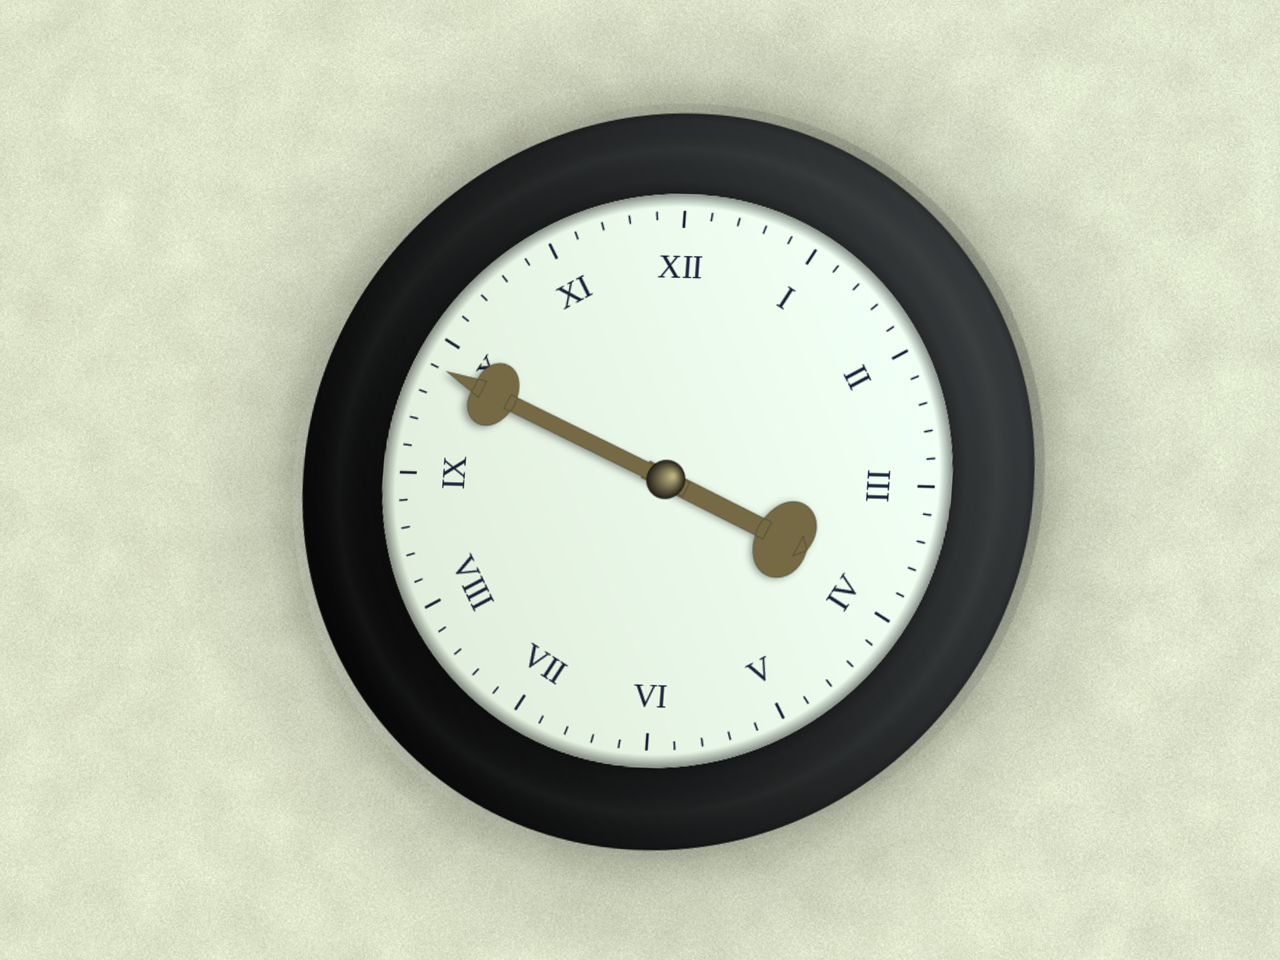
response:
h=3 m=49
